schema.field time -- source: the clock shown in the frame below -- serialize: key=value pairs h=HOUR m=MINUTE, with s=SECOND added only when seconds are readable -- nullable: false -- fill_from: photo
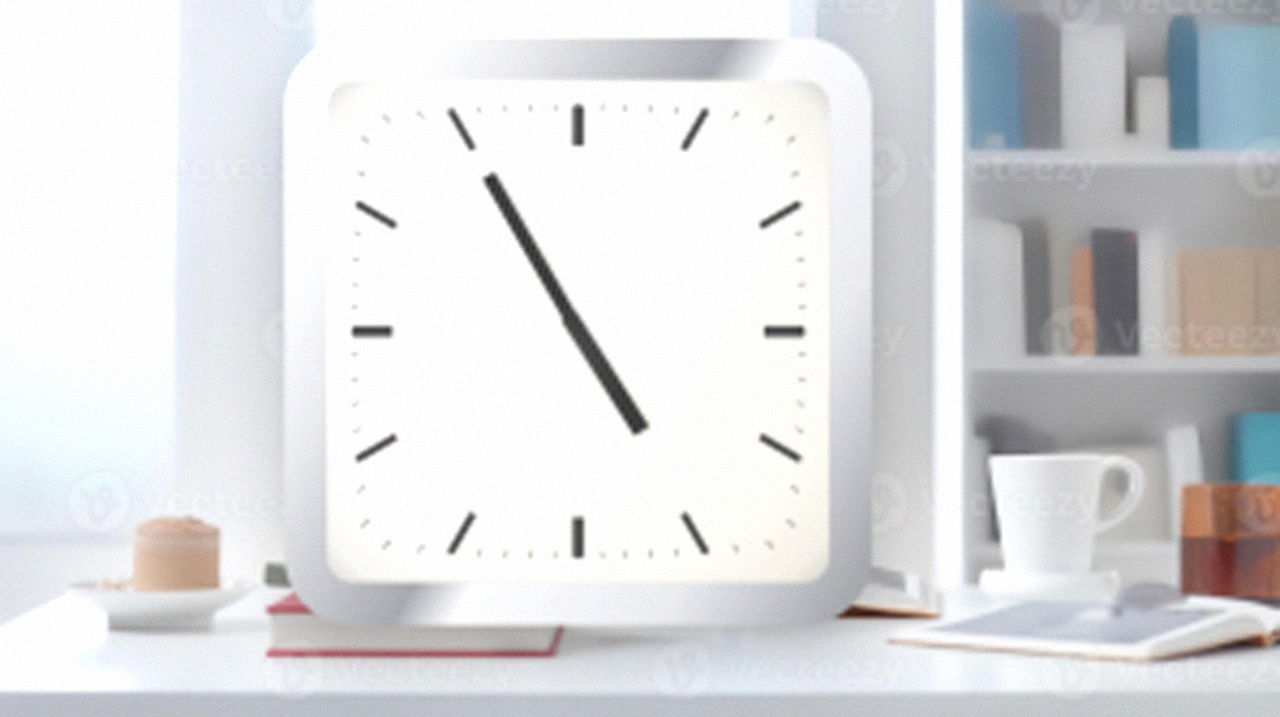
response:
h=4 m=55
